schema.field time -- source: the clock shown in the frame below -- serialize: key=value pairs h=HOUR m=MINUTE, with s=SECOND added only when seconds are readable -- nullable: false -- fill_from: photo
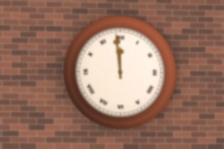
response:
h=11 m=59
